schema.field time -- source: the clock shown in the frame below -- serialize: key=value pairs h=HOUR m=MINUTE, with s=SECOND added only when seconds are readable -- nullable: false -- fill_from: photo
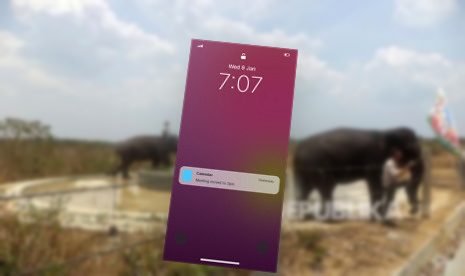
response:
h=7 m=7
